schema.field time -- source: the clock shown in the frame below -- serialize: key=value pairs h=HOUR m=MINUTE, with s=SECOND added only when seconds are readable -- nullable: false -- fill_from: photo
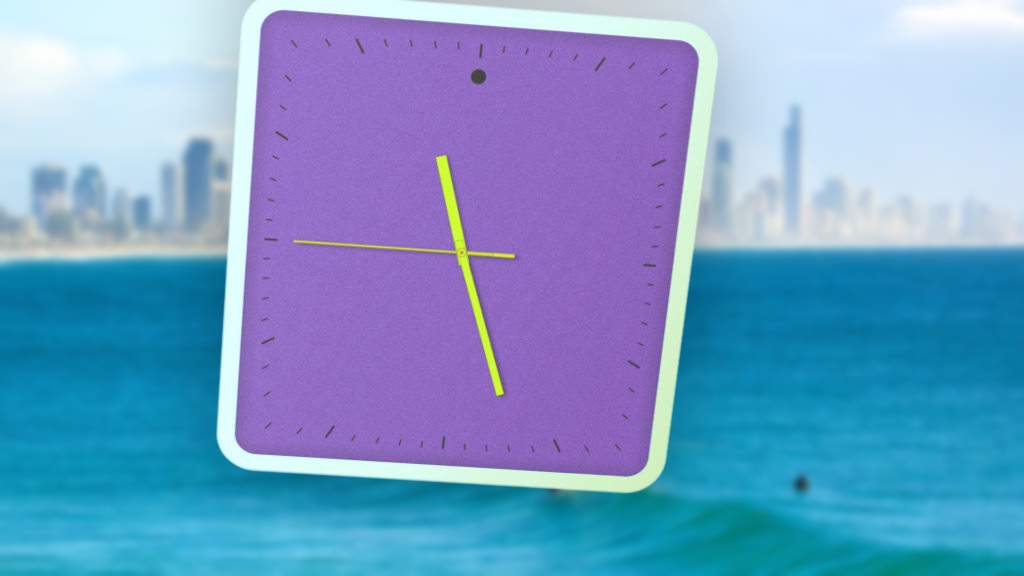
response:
h=11 m=26 s=45
